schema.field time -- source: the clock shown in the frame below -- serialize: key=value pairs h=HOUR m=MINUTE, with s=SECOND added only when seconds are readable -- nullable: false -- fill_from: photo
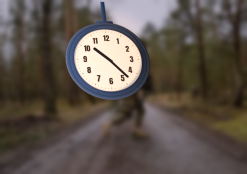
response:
h=10 m=23
